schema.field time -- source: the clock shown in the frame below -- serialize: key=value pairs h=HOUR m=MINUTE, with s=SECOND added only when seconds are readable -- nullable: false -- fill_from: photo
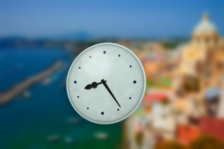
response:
h=8 m=24
